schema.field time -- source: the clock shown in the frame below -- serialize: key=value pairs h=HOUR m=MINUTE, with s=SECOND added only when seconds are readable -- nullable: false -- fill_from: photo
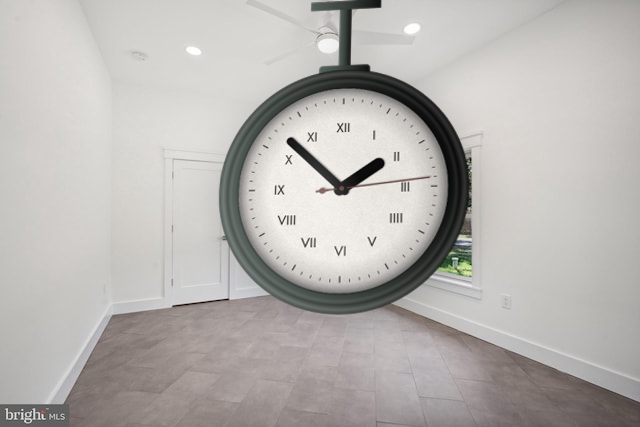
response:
h=1 m=52 s=14
